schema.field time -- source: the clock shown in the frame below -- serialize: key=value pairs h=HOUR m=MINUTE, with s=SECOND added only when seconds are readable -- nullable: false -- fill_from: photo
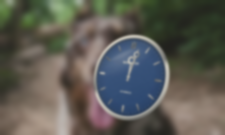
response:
h=12 m=2
